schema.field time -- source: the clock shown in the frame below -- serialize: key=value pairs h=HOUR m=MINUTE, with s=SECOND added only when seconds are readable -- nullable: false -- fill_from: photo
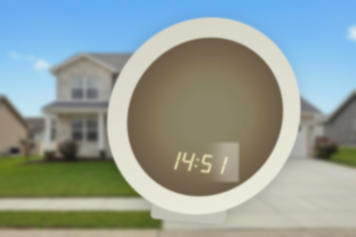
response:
h=14 m=51
